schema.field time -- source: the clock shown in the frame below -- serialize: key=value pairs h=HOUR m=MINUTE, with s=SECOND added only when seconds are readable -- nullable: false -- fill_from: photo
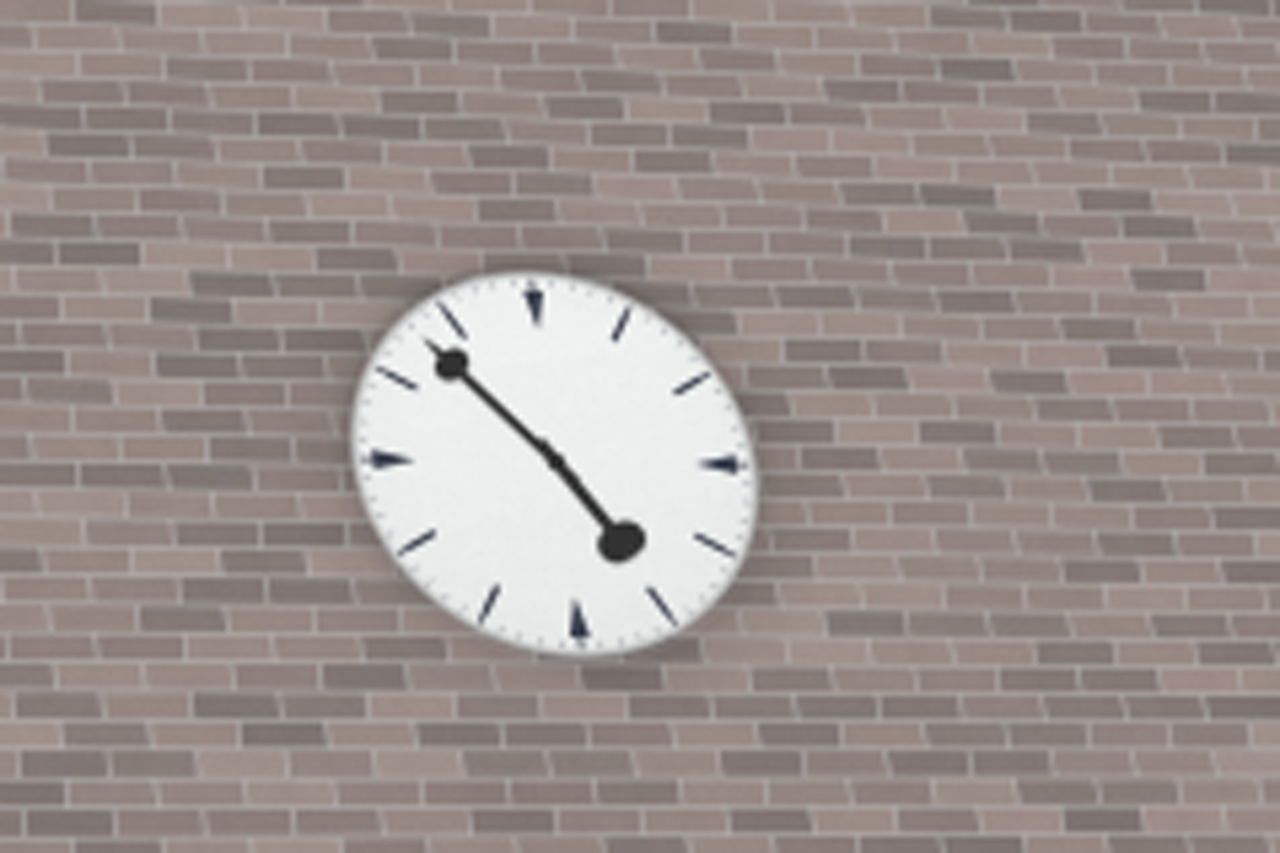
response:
h=4 m=53
